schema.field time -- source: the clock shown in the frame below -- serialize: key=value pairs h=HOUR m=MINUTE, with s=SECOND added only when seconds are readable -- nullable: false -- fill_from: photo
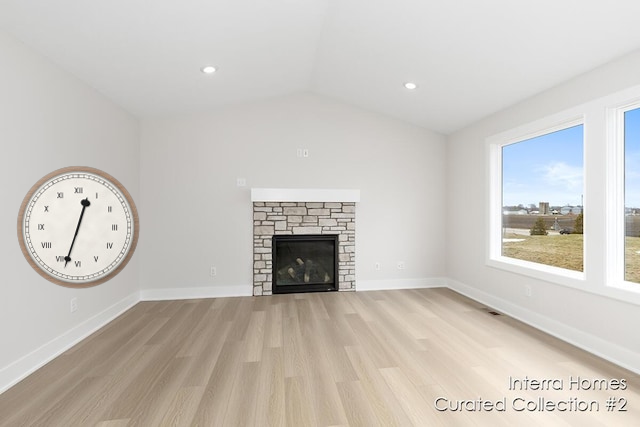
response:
h=12 m=33
